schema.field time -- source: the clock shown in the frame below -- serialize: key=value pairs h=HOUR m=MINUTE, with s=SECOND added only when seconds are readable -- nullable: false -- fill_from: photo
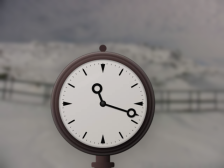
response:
h=11 m=18
